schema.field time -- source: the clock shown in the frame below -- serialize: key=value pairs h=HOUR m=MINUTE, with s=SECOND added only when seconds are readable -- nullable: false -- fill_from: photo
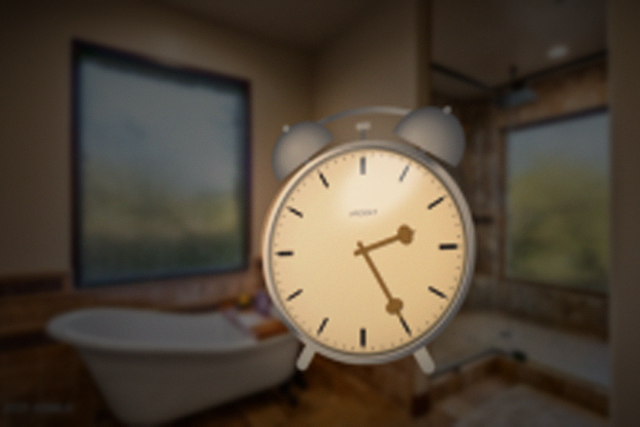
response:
h=2 m=25
